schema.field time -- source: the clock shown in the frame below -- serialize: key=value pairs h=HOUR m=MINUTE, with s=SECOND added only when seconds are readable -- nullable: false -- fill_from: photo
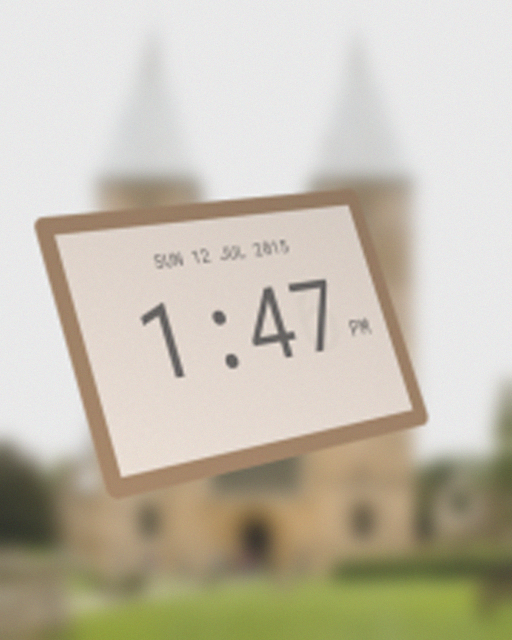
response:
h=1 m=47
